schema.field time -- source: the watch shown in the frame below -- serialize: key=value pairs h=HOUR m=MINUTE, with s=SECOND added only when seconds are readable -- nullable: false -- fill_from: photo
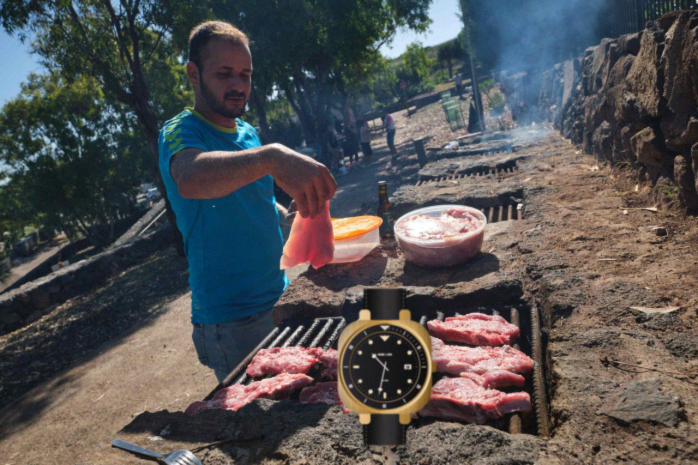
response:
h=10 m=32
